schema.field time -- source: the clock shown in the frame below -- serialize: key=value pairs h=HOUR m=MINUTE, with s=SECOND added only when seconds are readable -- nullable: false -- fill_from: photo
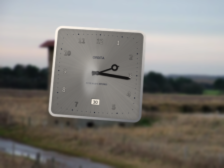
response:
h=2 m=16
